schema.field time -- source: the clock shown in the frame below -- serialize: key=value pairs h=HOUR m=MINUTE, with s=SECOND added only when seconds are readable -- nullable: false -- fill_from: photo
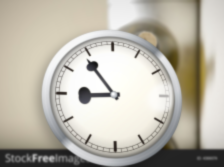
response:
h=8 m=54
